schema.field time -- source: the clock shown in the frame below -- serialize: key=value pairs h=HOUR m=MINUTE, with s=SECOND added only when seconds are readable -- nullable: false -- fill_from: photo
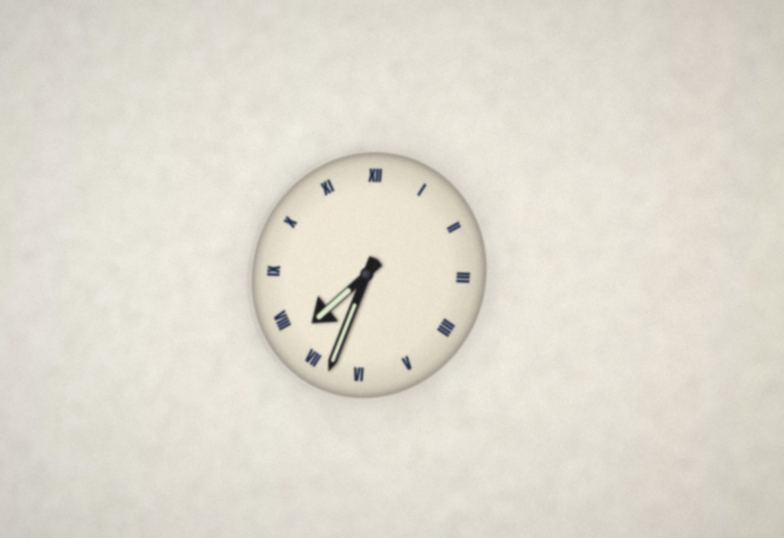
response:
h=7 m=33
